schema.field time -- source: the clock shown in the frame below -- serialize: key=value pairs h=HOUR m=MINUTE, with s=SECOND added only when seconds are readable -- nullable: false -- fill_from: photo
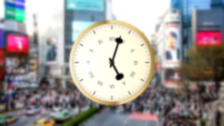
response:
h=5 m=3
